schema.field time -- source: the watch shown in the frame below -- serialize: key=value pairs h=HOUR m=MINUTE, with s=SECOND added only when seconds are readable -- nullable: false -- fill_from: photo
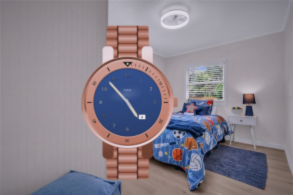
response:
h=4 m=53
